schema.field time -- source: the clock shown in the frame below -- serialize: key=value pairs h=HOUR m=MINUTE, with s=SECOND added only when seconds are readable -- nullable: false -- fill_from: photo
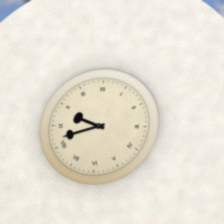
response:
h=9 m=42
